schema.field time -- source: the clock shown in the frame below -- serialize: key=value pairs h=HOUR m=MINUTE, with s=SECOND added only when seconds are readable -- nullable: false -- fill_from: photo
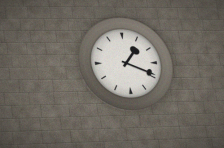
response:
h=1 m=19
